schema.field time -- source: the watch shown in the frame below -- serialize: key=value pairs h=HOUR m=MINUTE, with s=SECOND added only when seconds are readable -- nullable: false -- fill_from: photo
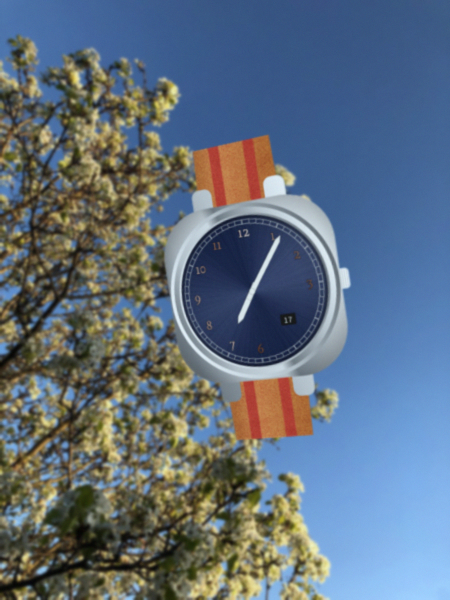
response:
h=7 m=6
